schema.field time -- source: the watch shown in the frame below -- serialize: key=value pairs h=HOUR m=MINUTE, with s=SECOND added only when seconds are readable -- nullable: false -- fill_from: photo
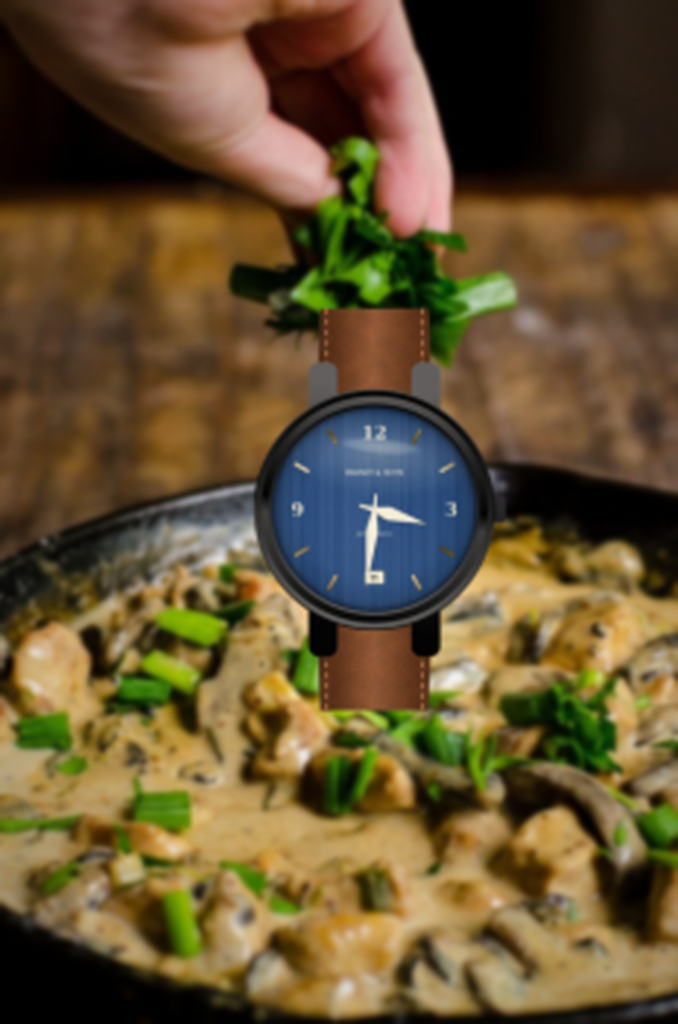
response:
h=3 m=31
